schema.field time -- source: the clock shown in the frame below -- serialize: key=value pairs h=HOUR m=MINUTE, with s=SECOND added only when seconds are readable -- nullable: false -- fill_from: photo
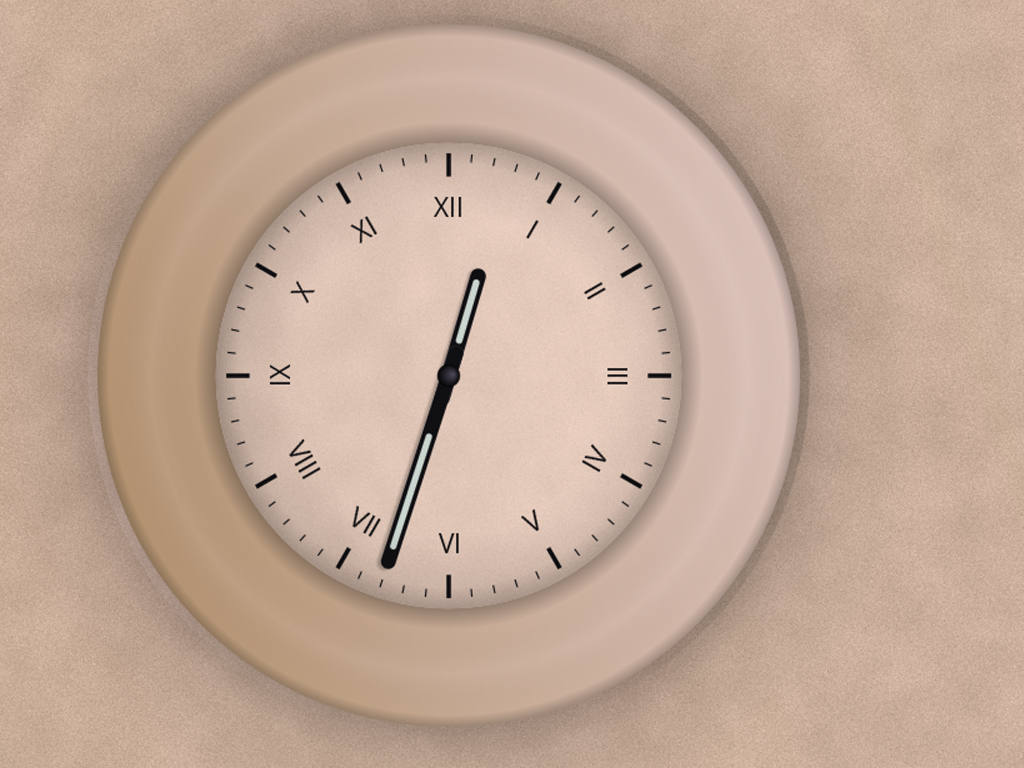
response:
h=12 m=33
